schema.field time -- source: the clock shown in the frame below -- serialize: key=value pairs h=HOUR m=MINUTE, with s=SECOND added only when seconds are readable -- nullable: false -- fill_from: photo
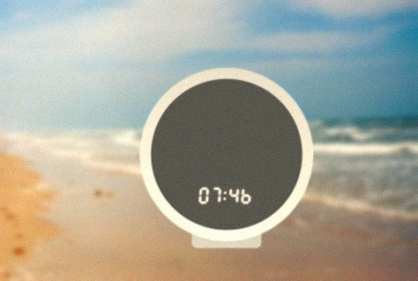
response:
h=7 m=46
